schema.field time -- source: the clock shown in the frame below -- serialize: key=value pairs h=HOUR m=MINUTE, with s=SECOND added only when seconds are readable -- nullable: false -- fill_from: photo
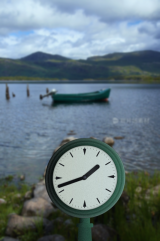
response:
h=1 m=42
